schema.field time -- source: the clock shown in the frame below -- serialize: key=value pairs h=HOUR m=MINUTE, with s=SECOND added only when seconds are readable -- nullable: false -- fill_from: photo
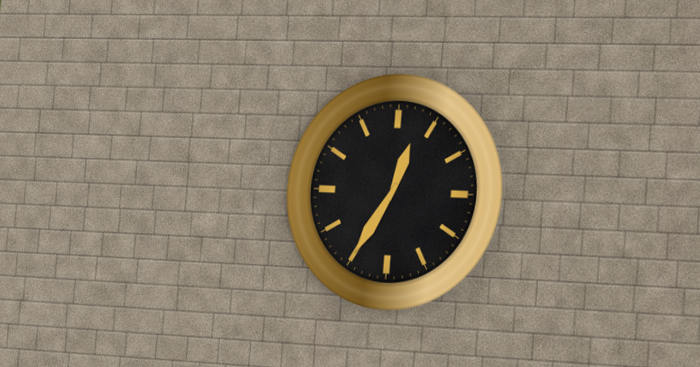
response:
h=12 m=35
